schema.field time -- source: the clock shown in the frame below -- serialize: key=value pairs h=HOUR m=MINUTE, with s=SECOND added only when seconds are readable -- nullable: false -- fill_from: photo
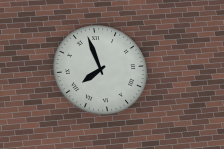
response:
h=7 m=58
